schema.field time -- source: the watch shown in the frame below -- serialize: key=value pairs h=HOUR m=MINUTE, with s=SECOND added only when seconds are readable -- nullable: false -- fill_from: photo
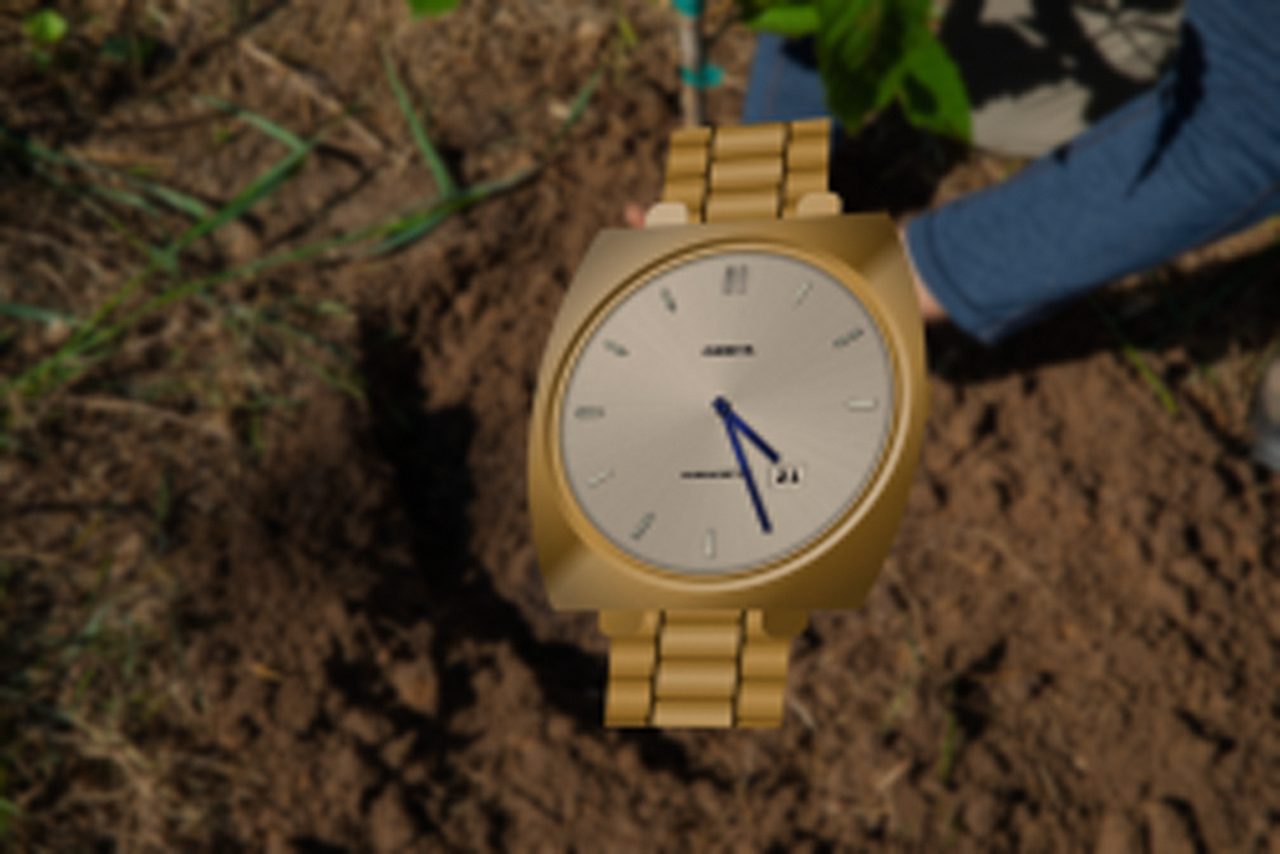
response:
h=4 m=26
